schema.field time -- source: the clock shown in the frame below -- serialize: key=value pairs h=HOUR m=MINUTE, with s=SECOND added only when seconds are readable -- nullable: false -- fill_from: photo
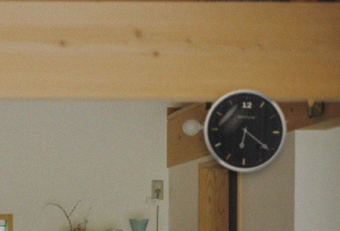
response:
h=6 m=21
